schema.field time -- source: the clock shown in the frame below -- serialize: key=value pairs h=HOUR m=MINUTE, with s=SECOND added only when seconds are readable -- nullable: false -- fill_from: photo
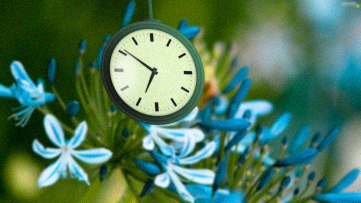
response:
h=6 m=51
